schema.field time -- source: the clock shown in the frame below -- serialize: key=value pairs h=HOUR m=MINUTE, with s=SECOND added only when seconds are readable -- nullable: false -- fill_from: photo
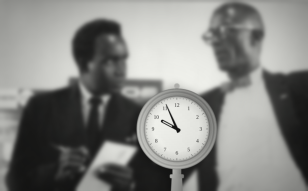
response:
h=9 m=56
